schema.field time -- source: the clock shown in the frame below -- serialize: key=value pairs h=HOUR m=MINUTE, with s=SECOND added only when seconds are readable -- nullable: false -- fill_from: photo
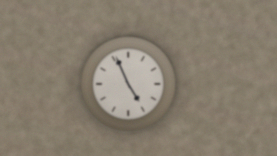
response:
h=4 m=56
